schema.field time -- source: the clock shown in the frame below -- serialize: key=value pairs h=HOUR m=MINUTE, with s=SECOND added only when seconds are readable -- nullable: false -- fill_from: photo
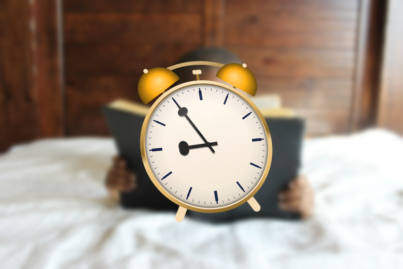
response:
h=8 m=55
